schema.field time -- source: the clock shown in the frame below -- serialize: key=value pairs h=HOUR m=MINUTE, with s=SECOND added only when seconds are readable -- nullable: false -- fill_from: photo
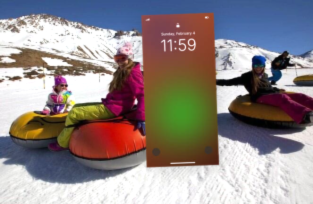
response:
h=11 m=59
